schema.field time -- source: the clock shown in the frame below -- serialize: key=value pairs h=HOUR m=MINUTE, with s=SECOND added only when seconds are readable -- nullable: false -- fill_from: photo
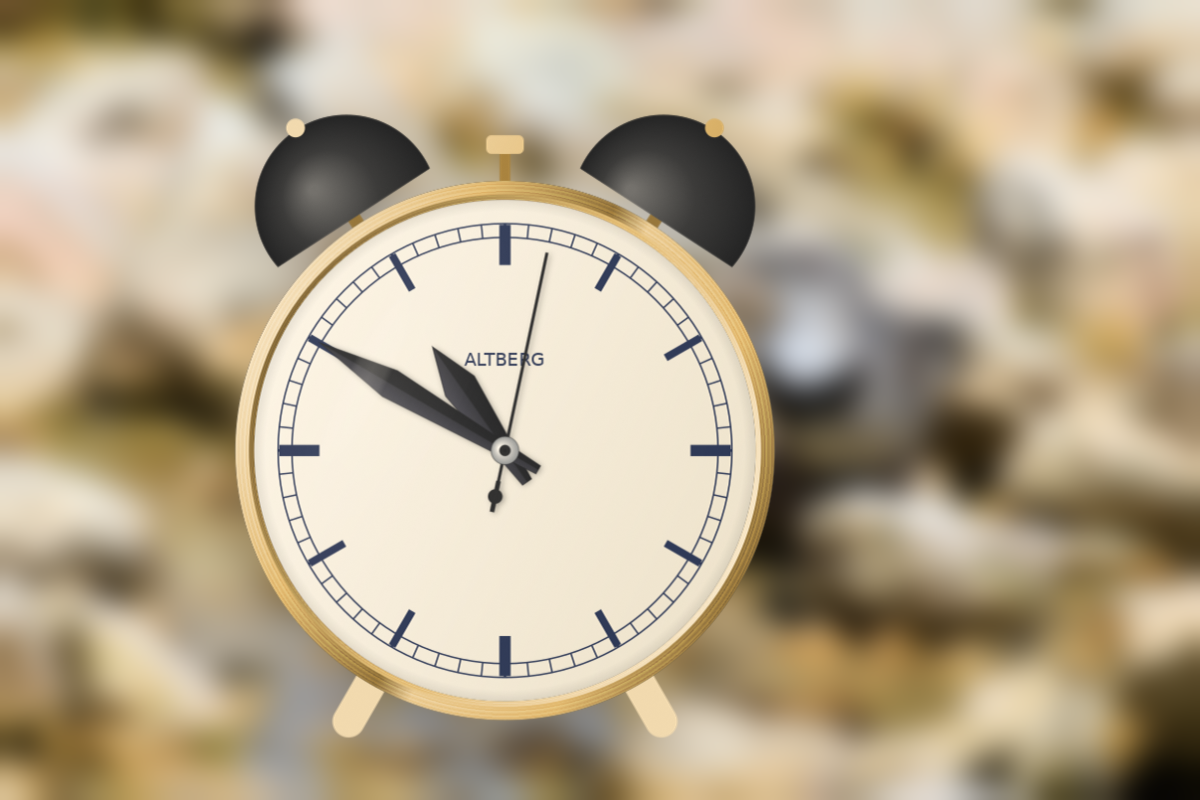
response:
h=10 m=50 s=2
